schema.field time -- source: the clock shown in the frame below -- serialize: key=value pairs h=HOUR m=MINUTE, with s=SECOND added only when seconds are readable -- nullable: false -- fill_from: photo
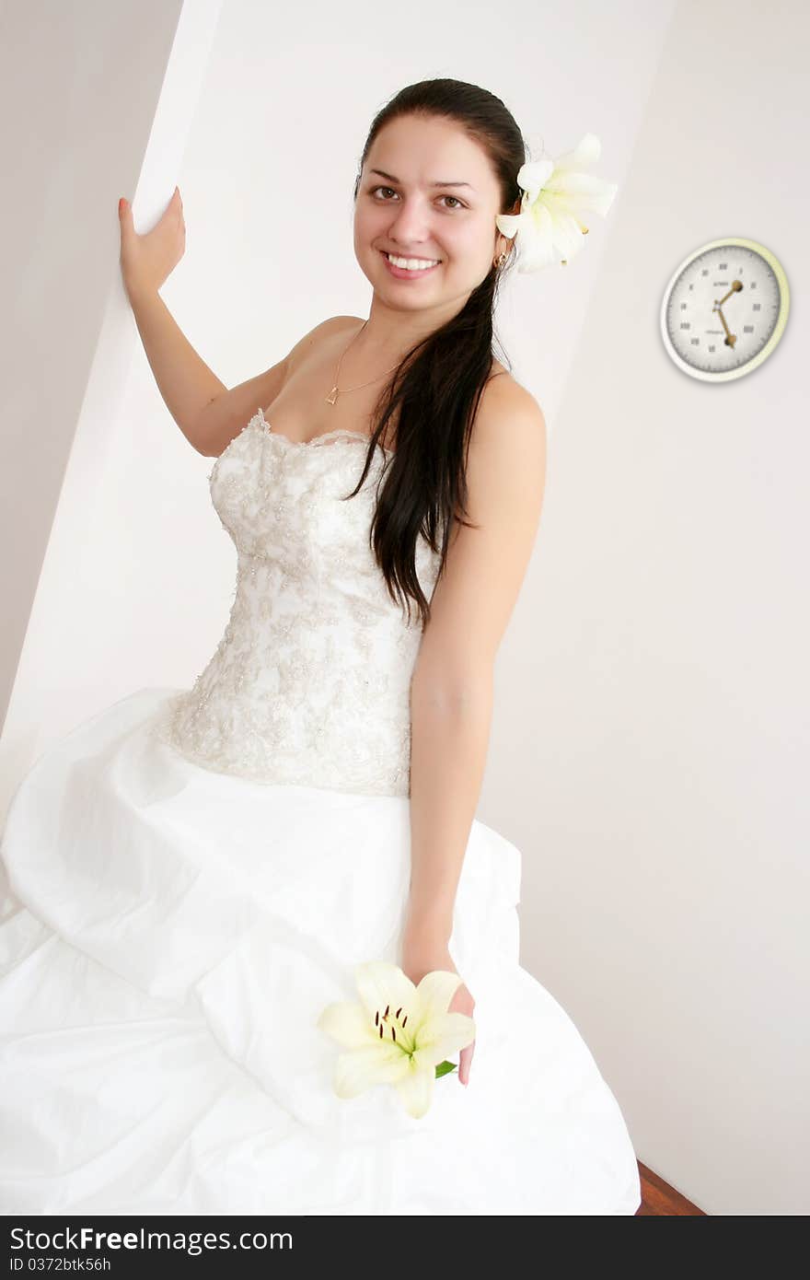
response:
h=1 m=25
